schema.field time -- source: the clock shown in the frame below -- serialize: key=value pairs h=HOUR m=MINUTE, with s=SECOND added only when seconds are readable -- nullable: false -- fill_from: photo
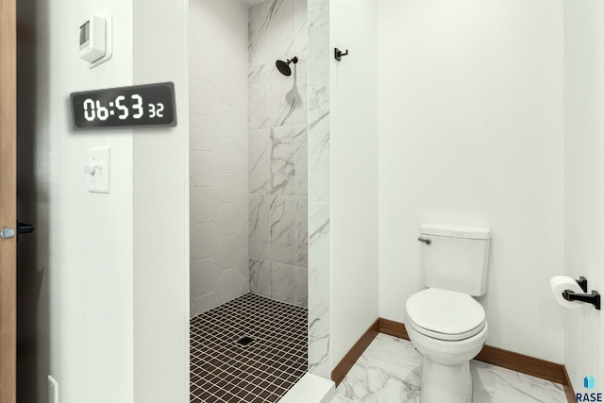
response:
h=6 m=53 s=32
